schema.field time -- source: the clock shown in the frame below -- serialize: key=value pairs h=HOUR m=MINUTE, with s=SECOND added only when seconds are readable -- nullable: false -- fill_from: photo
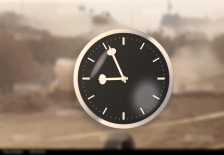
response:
h=8 m=56
